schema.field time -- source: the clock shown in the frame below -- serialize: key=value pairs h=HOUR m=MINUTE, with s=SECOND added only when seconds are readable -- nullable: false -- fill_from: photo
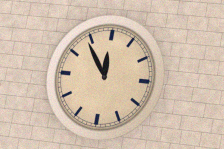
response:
h=11 m=54
